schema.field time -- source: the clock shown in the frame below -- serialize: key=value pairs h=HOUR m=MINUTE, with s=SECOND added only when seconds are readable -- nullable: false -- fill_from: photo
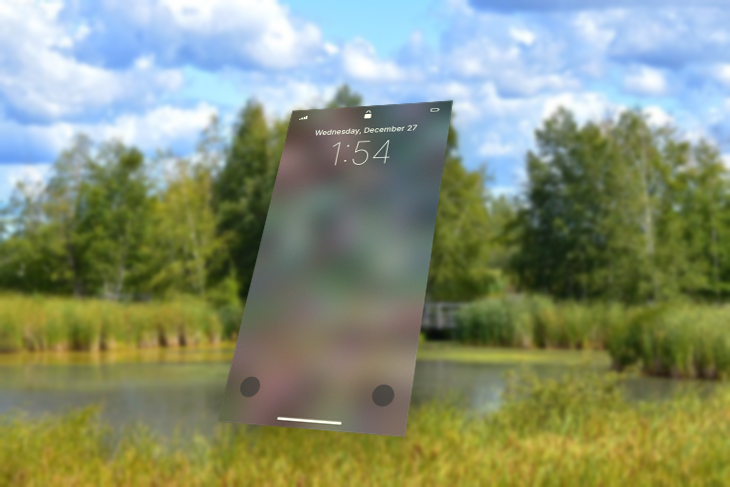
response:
h=1 m=54
